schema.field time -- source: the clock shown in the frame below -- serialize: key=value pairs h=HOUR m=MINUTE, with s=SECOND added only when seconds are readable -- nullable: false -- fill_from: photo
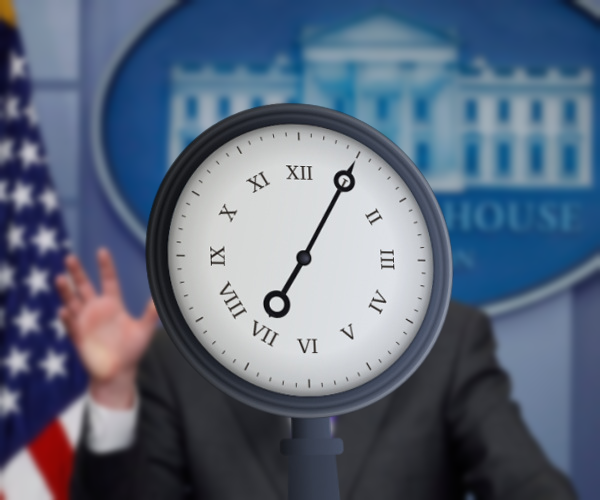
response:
h=7 m=5
